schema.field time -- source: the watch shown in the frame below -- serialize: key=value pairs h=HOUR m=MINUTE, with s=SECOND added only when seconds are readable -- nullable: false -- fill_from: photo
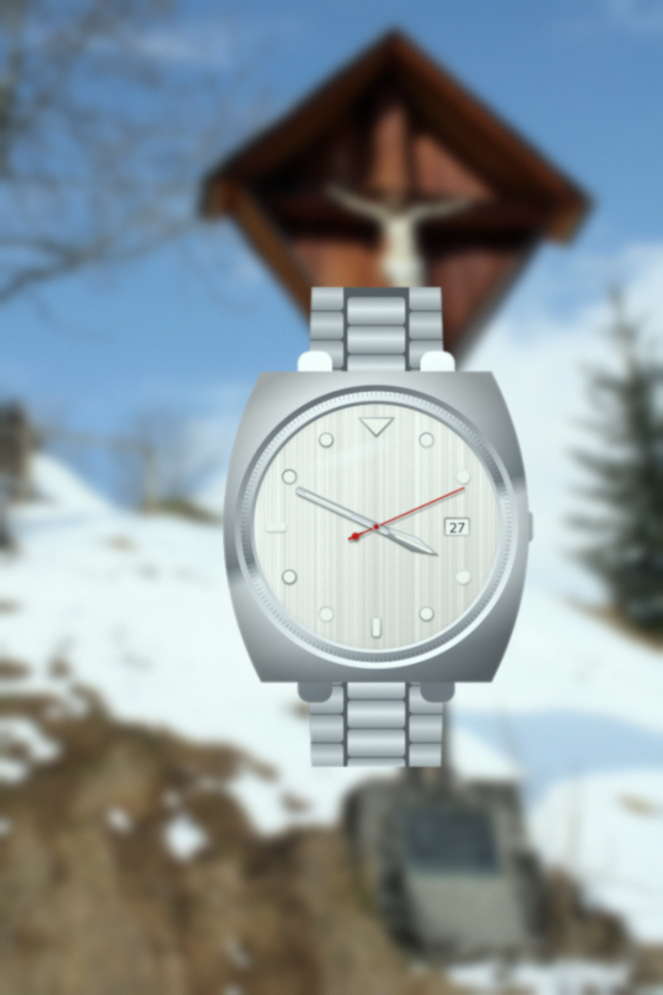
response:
h=3 m=49 s=11
